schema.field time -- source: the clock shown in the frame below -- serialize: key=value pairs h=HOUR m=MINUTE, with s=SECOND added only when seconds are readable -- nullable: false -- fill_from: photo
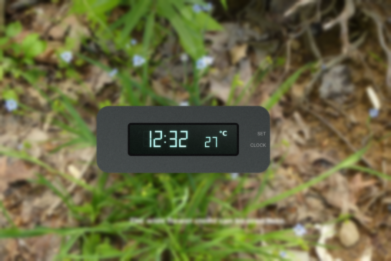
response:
h=12 m=32
